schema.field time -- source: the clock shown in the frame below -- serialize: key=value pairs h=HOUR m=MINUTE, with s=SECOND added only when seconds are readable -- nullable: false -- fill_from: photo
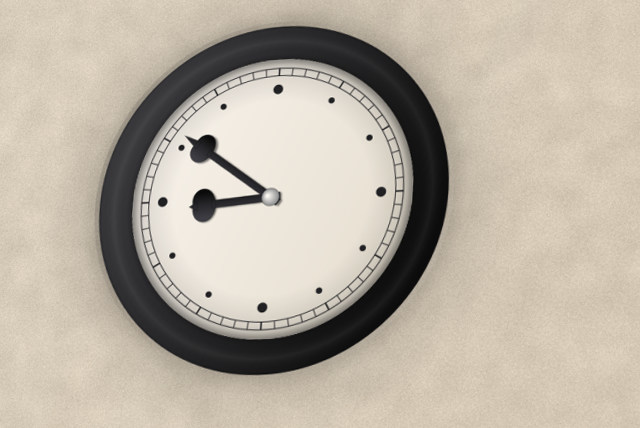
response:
h=8 m=51
